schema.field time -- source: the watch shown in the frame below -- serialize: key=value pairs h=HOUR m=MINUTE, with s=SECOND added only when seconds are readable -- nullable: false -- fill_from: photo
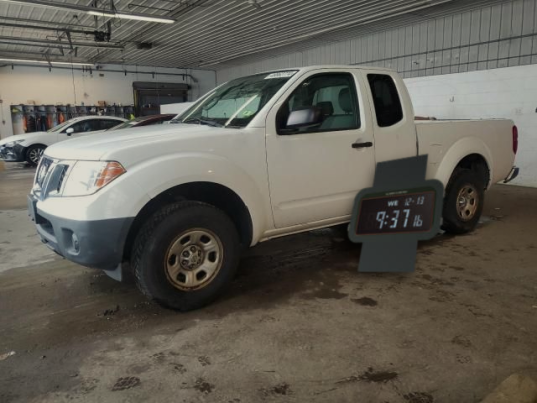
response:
h=9 m=37 s=16
